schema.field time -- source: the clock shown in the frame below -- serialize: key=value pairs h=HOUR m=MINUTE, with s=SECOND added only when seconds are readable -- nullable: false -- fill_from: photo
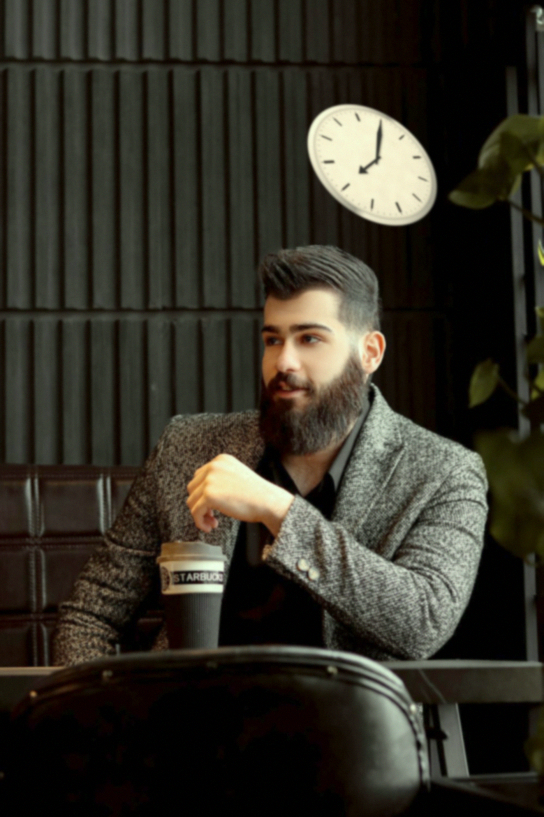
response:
h=8 m=5
